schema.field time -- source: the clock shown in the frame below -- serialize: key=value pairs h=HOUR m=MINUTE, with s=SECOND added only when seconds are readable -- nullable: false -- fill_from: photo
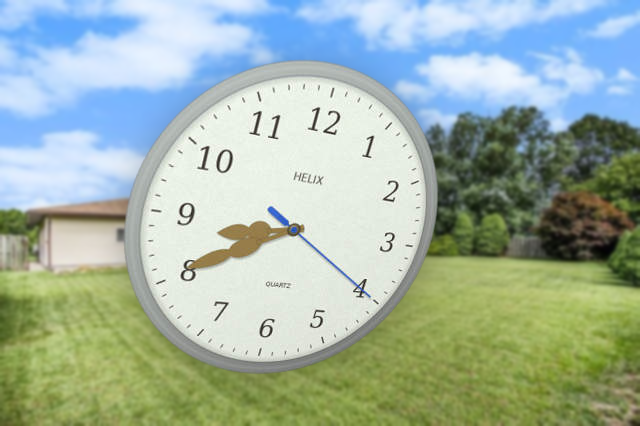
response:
h=8 m=40 s=20
